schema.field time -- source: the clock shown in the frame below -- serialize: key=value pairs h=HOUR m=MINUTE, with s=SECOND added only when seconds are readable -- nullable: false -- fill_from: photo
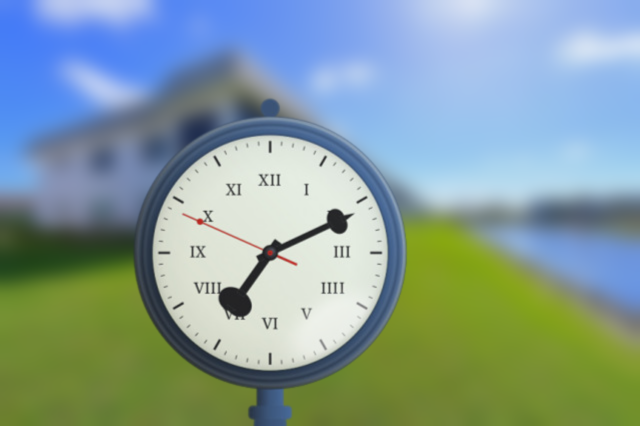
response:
h=7 m=10 s=49
